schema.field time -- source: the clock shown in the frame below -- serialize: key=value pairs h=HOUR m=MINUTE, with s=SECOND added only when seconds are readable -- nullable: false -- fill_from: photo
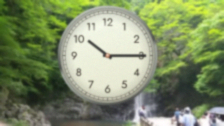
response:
h=10 m=15
